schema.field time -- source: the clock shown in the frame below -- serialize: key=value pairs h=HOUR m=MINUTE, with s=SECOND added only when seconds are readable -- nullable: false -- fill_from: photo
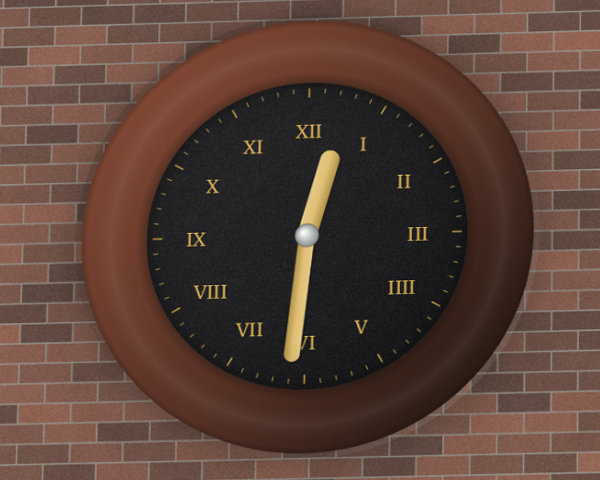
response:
h=12 m=31
